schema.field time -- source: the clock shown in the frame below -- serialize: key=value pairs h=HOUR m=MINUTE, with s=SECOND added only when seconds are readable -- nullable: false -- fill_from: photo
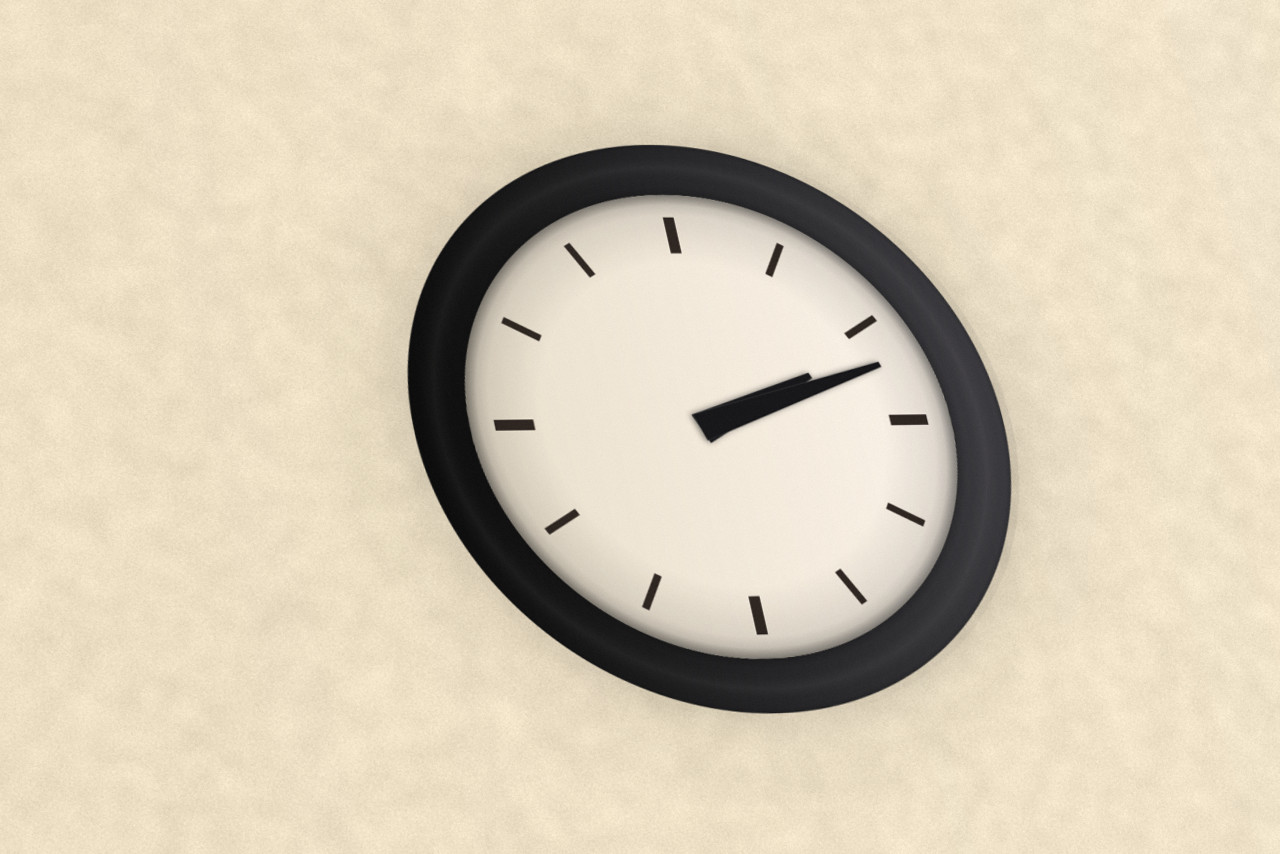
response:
h=2 m=12
